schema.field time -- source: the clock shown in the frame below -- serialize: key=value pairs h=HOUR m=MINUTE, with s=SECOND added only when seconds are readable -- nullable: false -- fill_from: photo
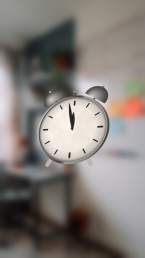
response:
h=11 m=58
